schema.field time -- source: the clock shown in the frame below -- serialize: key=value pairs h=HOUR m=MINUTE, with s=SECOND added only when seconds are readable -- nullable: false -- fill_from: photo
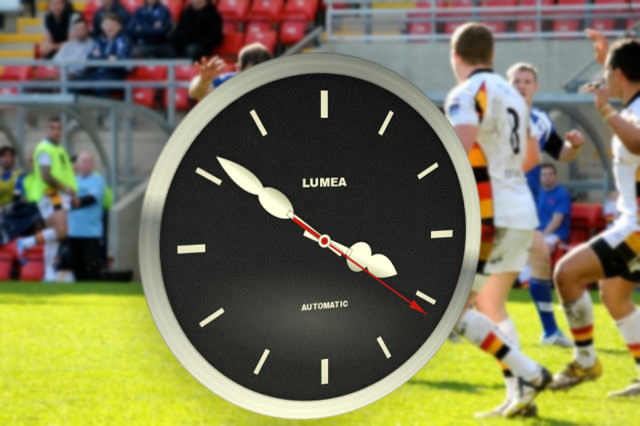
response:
h=3 m=51 s=21
